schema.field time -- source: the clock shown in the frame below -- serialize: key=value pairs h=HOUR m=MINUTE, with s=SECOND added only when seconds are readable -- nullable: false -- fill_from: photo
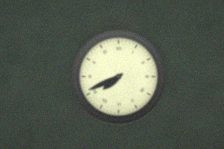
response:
h=7 m=41
